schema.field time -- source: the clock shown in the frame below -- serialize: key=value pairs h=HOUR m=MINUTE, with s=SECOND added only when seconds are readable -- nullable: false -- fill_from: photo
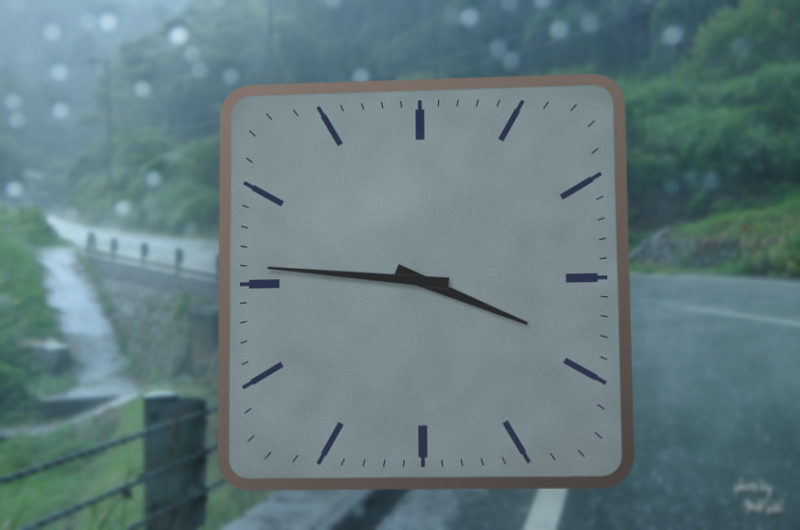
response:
h=3 m=46
